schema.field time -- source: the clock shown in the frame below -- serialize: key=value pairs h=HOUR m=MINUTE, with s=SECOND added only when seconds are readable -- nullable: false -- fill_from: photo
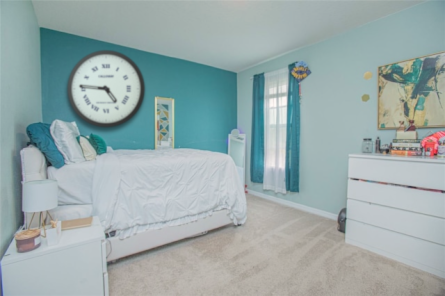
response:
h=4 m=46
